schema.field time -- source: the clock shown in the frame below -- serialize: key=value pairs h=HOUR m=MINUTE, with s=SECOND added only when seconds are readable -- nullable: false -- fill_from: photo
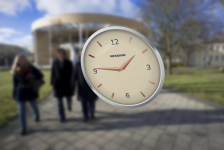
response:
h=1 m=46
